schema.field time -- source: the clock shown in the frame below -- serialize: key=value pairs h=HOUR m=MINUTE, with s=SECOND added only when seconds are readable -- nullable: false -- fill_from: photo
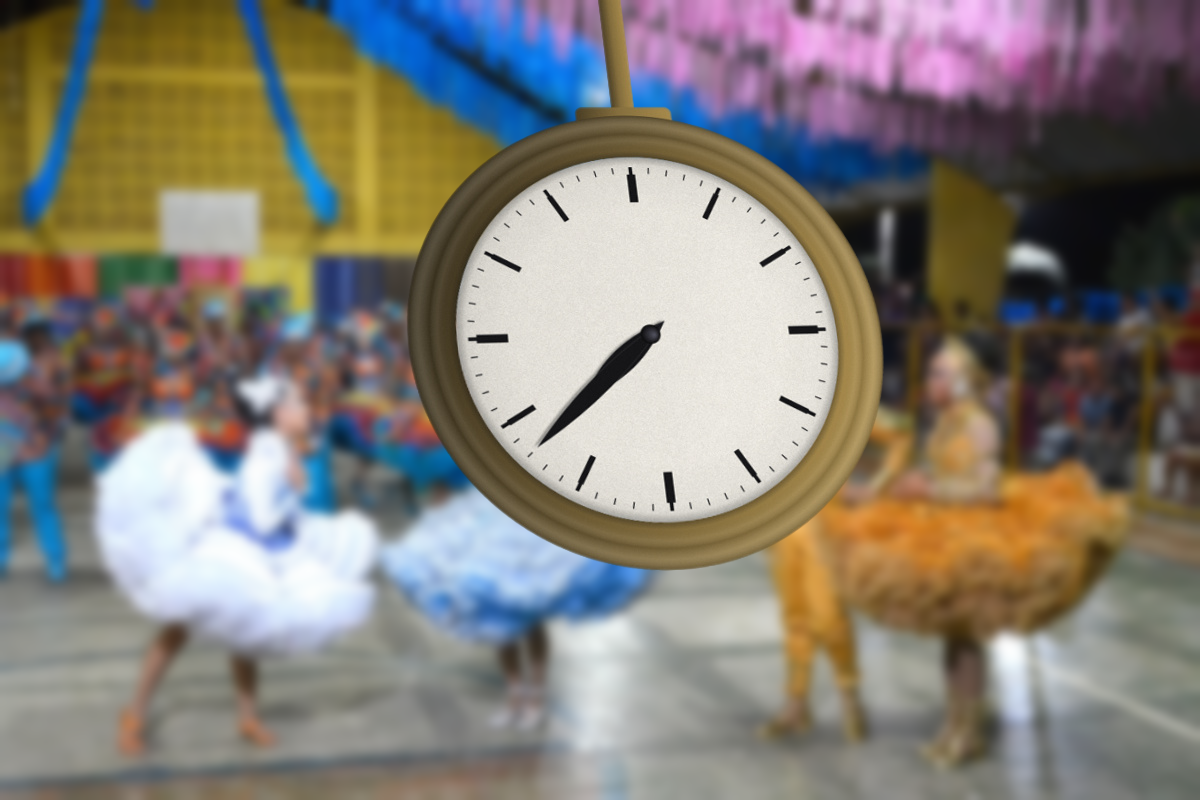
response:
h=7 m=38
